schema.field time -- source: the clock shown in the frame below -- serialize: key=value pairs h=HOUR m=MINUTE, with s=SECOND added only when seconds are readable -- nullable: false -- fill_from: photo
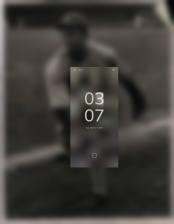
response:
h=3 m=7
